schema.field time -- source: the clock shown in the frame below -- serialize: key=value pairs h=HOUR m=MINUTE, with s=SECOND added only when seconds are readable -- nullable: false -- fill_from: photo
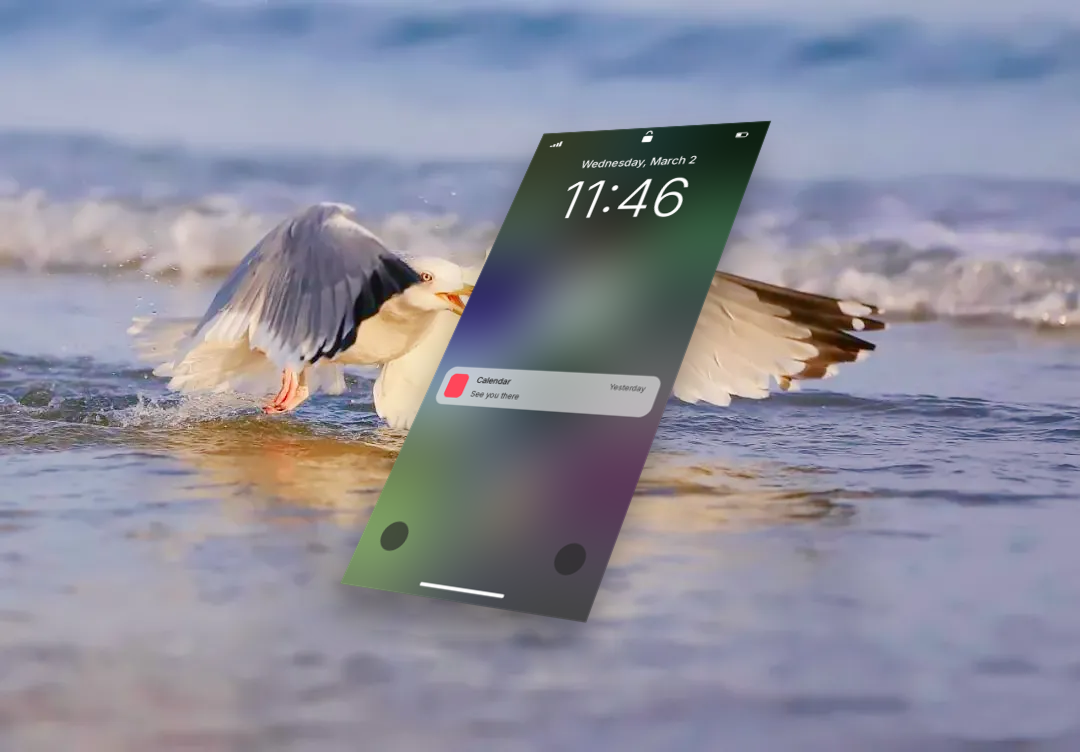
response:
h=11 m=46
